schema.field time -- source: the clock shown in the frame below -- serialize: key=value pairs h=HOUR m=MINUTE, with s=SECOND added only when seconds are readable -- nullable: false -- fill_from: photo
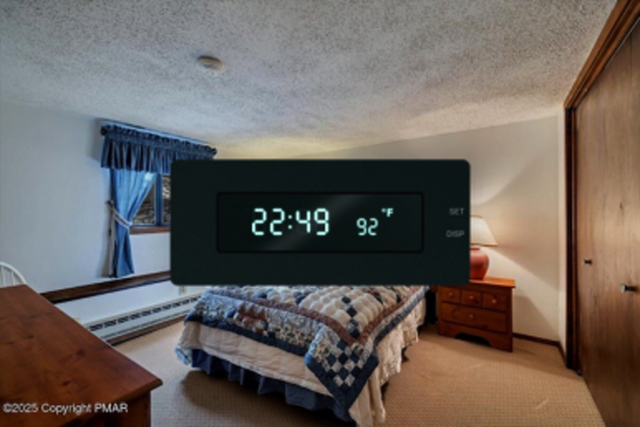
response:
h=22 m=49
